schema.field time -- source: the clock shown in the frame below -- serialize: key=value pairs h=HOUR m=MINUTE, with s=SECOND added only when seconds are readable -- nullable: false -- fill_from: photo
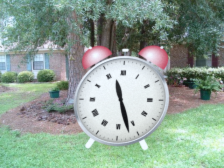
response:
h=11 m=27
